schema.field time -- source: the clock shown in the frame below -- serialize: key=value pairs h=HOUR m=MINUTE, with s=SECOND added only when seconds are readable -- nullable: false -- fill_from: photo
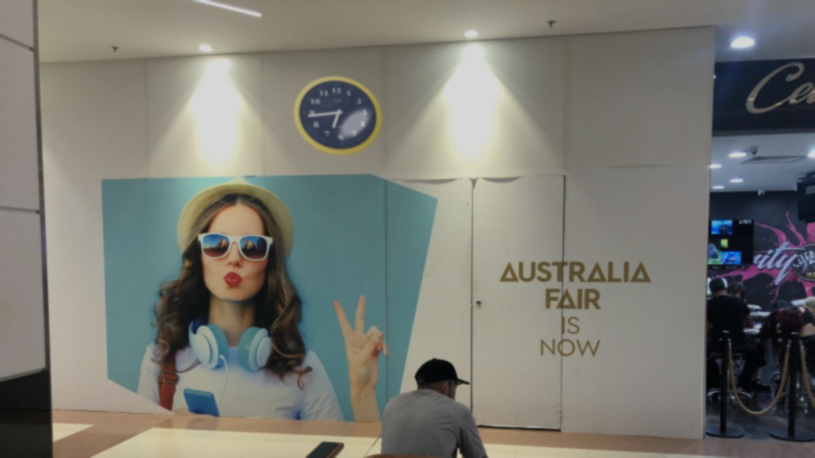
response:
h=6 m=44
